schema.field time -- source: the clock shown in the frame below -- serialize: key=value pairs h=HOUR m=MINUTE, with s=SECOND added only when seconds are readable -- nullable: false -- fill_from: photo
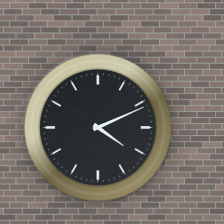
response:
h=4 m=11
